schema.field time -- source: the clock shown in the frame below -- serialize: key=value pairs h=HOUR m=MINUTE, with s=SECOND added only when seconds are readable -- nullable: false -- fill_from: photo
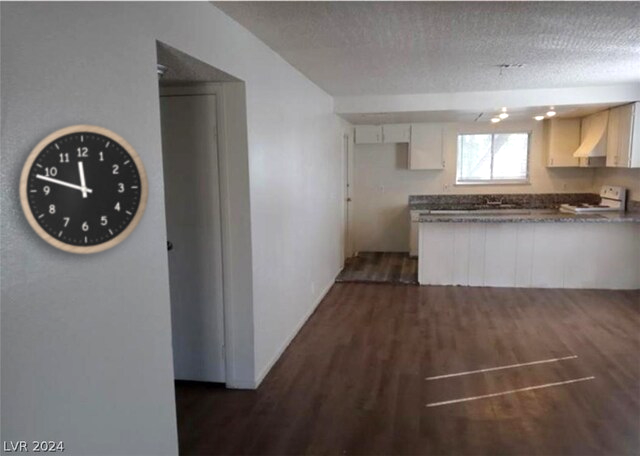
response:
h=11 m=48
